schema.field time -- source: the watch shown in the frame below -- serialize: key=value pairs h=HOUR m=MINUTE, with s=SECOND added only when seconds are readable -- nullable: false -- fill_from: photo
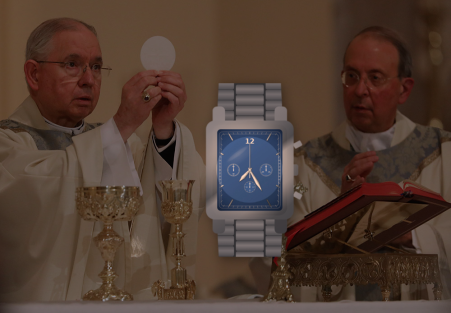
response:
h=7 m=25
